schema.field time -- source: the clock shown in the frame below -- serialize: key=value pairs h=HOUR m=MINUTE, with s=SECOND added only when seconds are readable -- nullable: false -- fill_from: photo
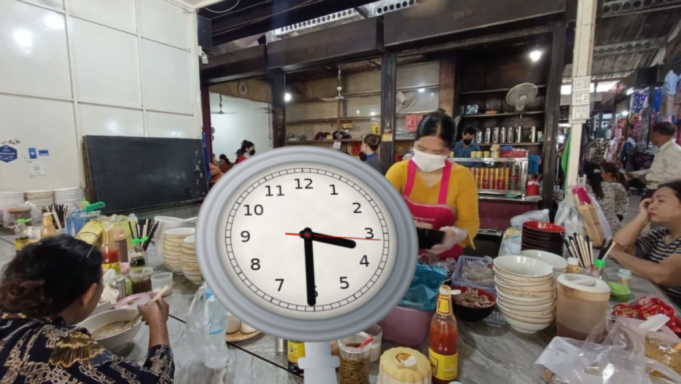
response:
h=3 m=30 s=16
